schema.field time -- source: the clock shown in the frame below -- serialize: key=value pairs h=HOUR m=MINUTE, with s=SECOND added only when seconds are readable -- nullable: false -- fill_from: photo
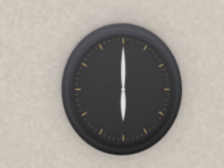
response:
h=6 m=0
